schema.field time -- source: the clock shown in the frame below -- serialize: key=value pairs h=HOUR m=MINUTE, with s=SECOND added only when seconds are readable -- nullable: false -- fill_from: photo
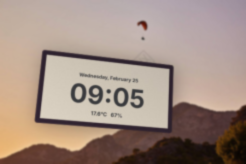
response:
h=9 m=5
